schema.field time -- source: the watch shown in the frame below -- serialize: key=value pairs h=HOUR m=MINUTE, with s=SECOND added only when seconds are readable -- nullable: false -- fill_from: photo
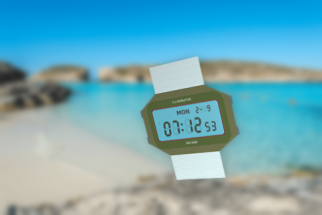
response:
h=7 m=12 s=53
